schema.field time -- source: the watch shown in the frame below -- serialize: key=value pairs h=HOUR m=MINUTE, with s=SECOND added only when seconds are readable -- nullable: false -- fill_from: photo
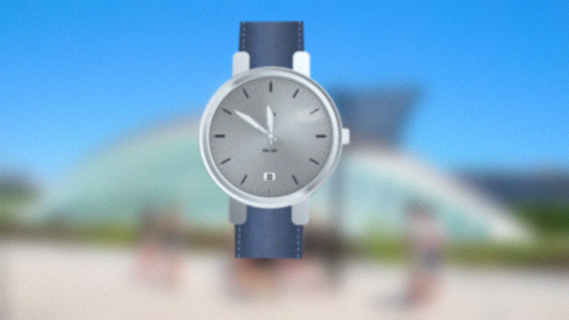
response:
h=11 m=51
